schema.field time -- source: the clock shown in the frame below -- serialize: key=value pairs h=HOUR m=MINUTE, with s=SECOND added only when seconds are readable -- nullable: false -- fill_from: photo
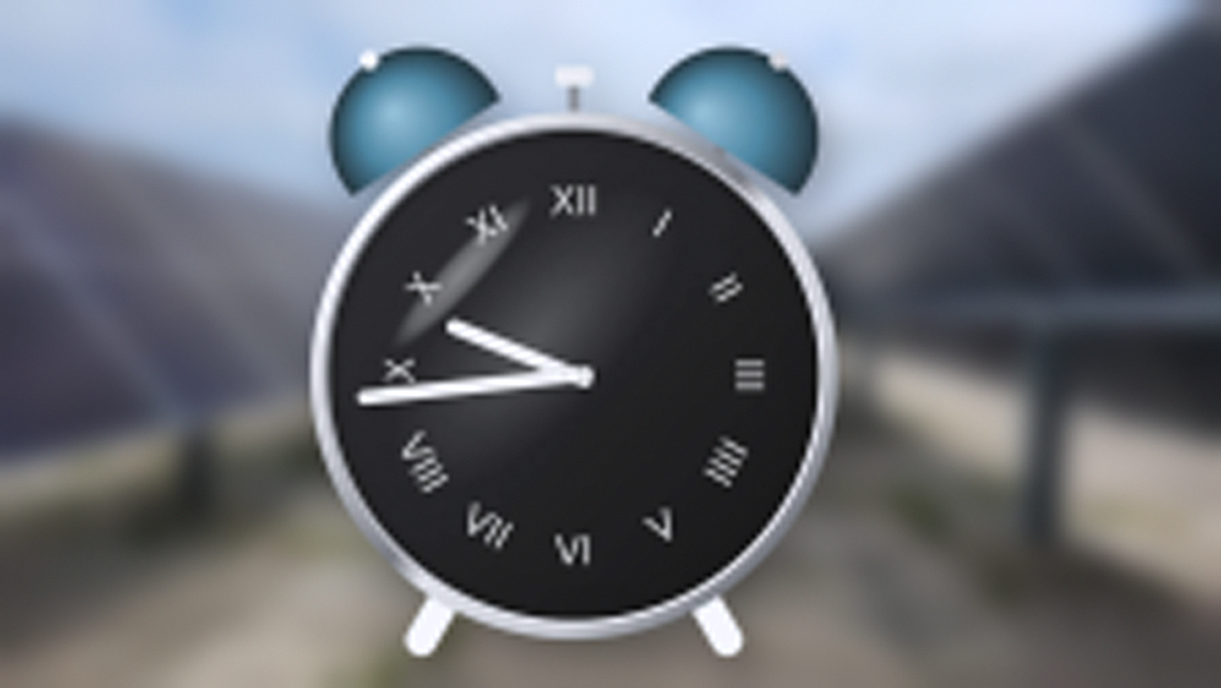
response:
h=9 m=44
